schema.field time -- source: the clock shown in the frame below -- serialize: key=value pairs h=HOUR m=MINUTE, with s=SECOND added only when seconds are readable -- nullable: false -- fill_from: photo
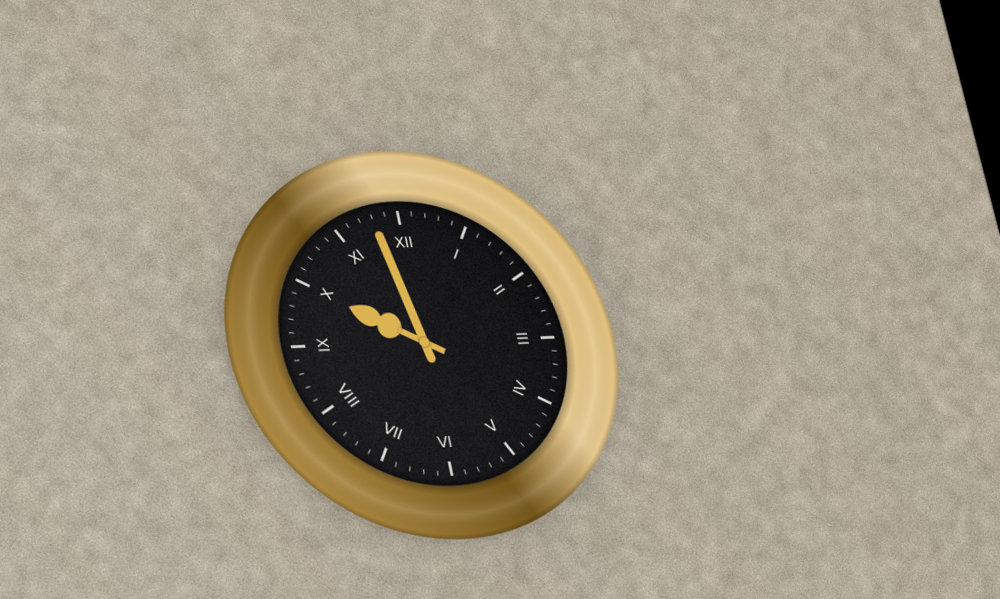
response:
h=9 m=58
